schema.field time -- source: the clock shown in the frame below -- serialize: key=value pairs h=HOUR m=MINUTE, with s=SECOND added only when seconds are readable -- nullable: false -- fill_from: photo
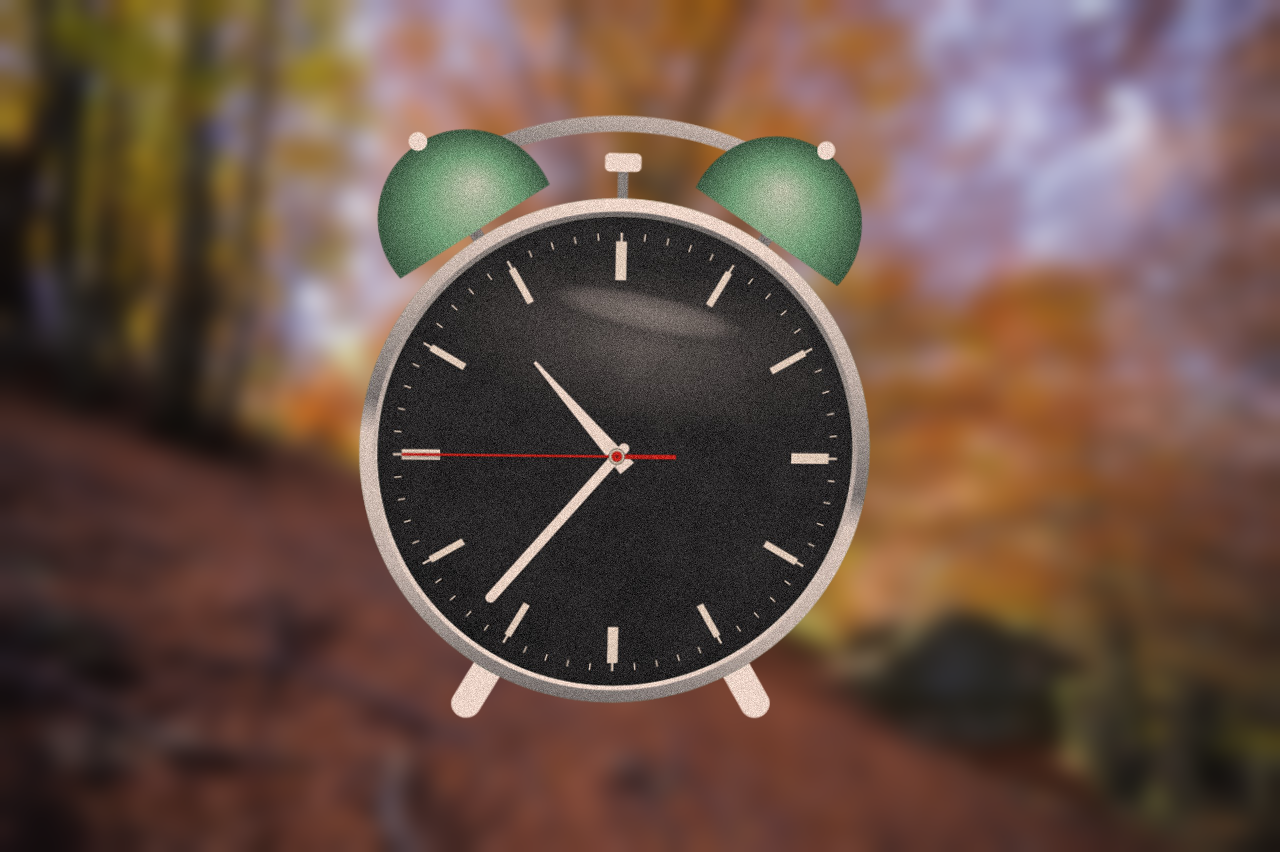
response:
h=10 m=36 s=45
